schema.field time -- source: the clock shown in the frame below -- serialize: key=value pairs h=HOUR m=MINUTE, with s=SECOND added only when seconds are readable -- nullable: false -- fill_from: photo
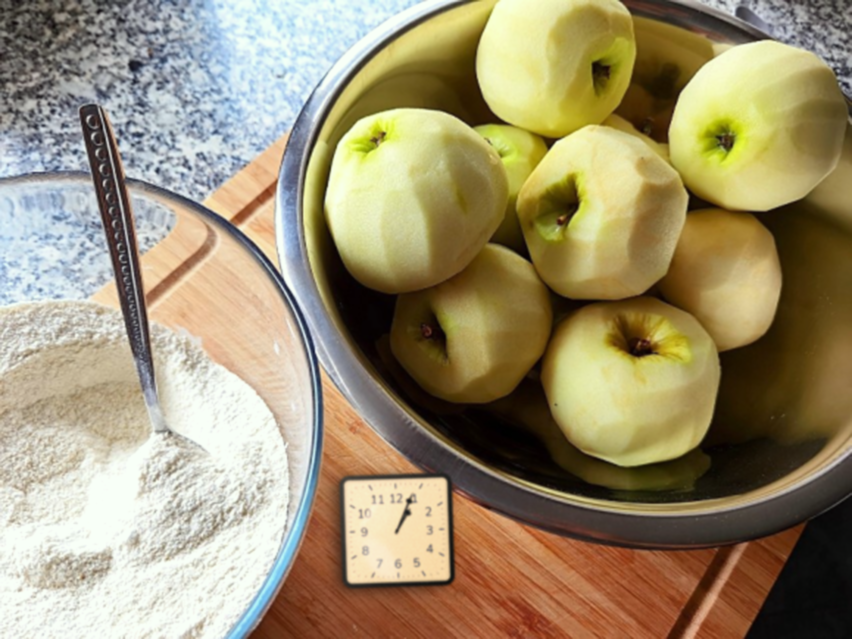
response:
h=1 m=4
